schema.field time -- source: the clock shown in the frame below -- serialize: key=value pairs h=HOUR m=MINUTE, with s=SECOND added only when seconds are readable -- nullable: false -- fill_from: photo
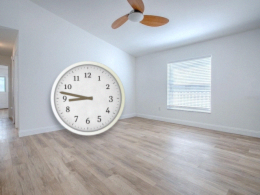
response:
h=8 m=47
